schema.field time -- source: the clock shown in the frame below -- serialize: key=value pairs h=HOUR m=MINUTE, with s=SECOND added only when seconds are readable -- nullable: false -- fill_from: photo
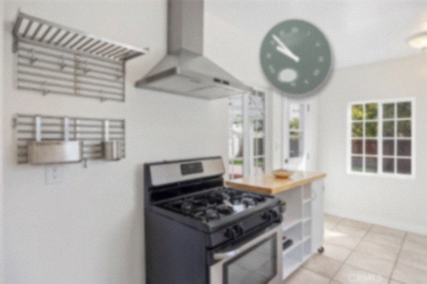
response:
h=9 m=52
